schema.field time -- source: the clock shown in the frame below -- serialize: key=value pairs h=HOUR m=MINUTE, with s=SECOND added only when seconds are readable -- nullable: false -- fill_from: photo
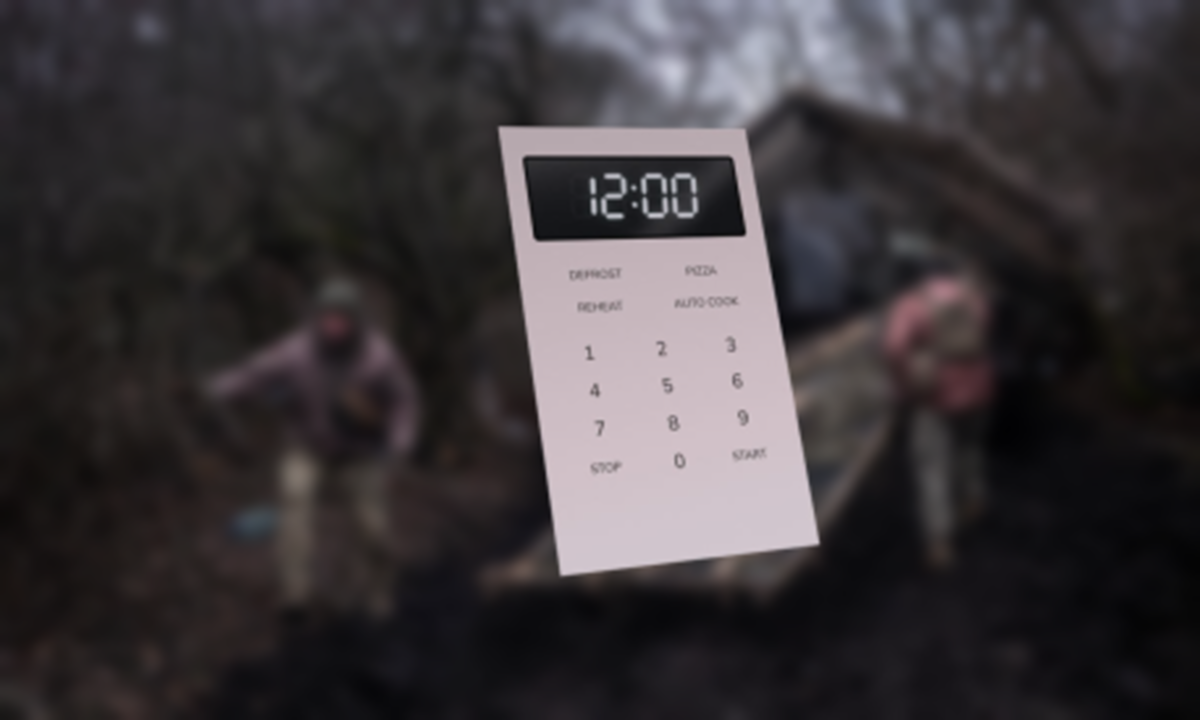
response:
h=12 m=0
